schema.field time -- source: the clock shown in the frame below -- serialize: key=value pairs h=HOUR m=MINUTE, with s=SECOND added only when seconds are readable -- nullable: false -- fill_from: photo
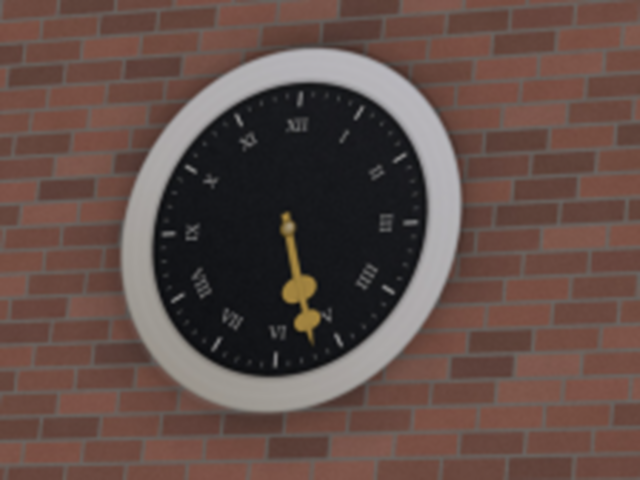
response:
h=5 m=27
